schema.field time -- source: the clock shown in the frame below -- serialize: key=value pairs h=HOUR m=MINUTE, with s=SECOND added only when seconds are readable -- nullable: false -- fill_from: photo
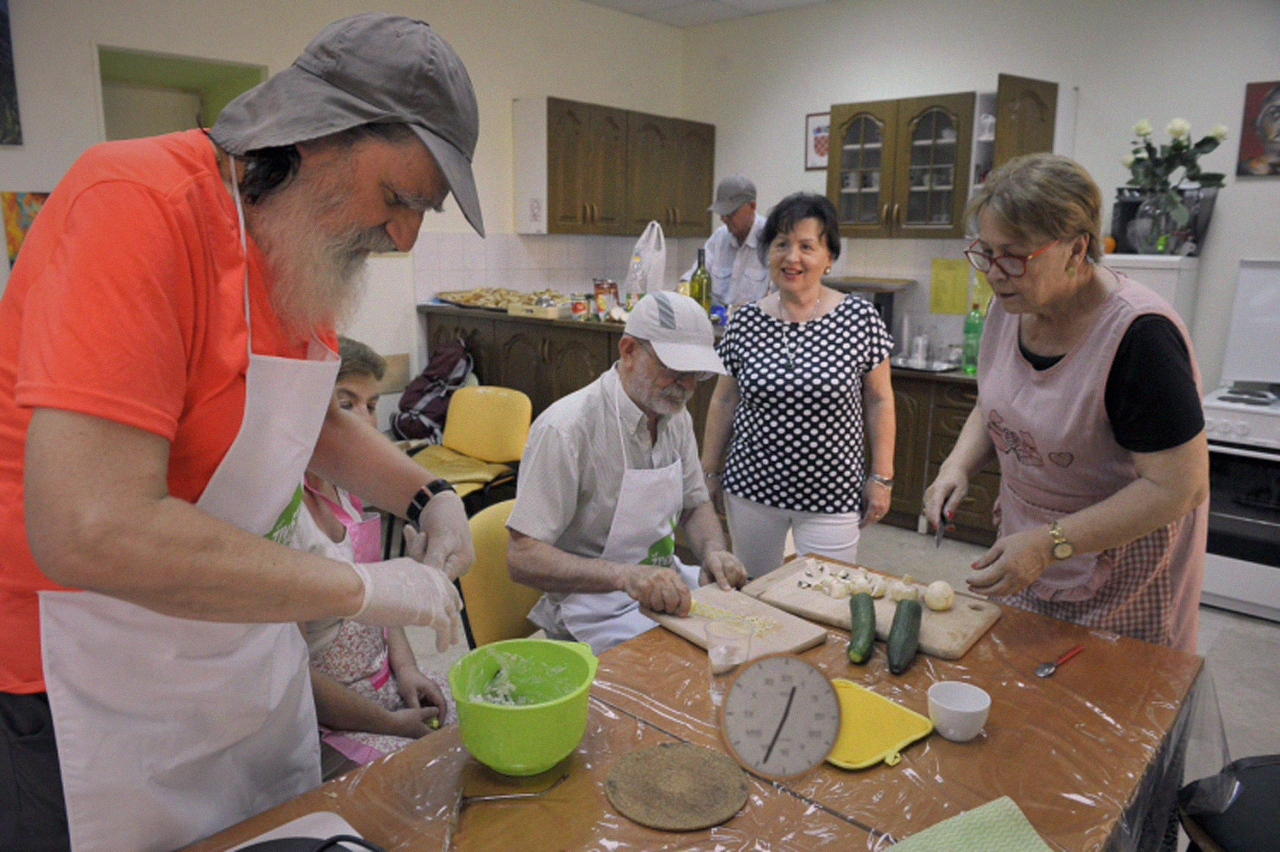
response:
h=12 m=34
